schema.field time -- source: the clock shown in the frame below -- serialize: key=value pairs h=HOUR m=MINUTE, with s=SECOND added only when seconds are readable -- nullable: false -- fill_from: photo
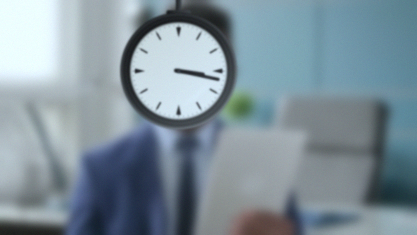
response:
h=3 m=17
